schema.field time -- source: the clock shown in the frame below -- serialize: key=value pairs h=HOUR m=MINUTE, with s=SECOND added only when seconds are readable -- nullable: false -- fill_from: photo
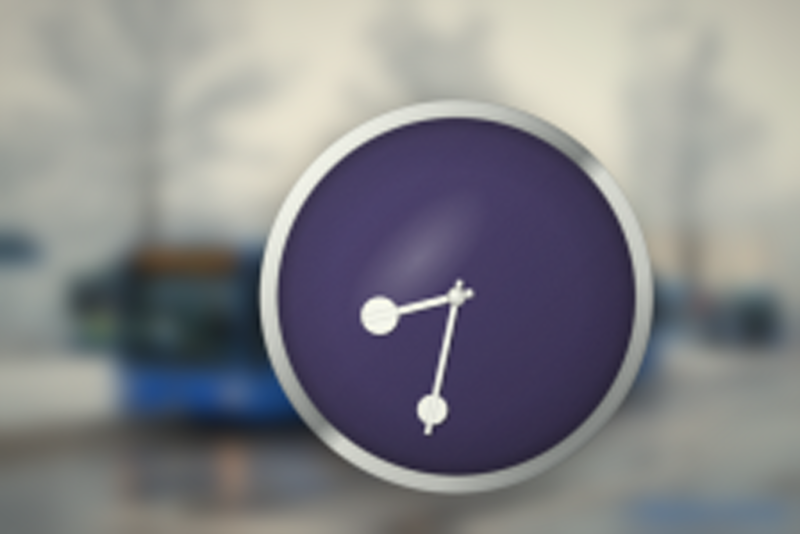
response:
h=8 m=32
